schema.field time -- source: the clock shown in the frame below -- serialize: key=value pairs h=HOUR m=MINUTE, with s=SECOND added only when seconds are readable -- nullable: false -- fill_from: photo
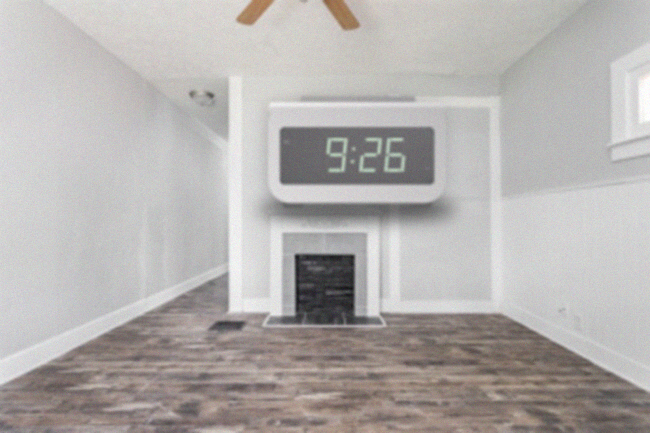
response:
h=9 m=26
